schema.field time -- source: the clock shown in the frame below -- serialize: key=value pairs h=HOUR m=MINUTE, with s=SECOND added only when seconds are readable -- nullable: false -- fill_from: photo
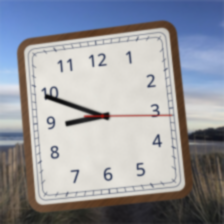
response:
h=8 m=49 s=16
